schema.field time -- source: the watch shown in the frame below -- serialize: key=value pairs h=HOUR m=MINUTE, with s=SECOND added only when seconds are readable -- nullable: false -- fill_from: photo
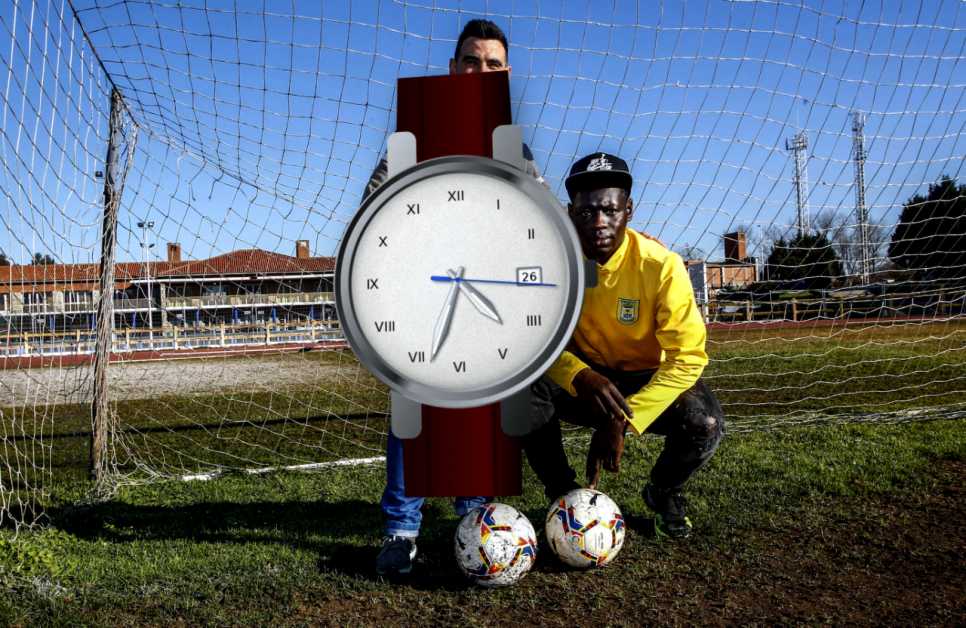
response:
h=4 m=33 s=16
